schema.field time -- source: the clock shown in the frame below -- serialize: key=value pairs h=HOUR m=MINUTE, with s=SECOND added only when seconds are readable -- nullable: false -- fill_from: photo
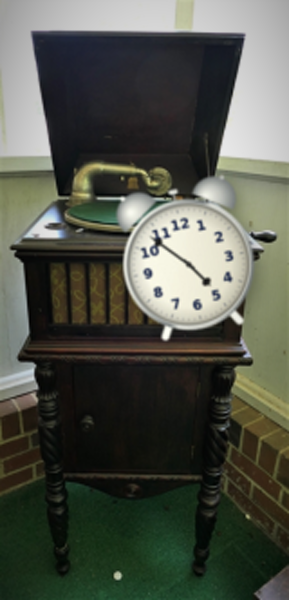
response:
h=4 m=53
